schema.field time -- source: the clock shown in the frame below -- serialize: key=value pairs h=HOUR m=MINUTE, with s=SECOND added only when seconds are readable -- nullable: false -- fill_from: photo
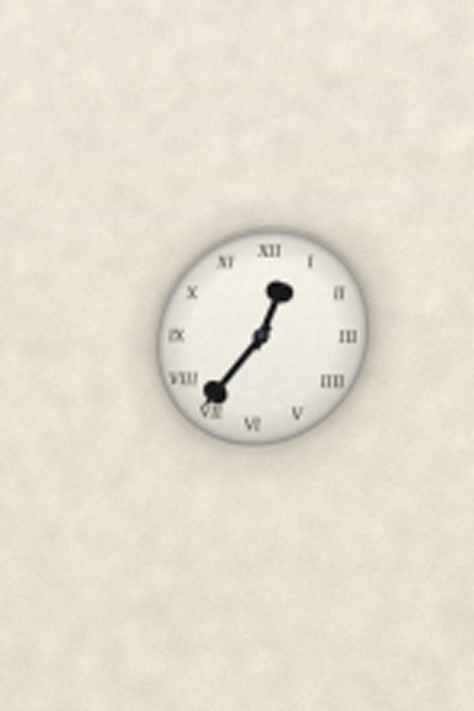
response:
h=12 m=36
